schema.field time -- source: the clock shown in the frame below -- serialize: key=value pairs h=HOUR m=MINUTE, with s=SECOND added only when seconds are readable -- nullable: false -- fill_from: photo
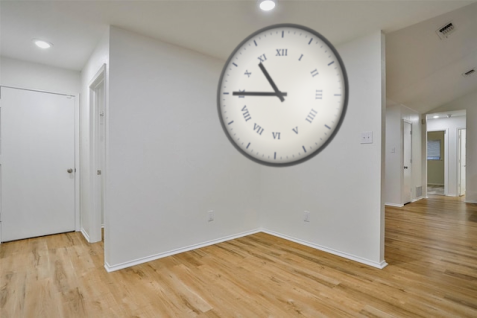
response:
h=10 m=45
